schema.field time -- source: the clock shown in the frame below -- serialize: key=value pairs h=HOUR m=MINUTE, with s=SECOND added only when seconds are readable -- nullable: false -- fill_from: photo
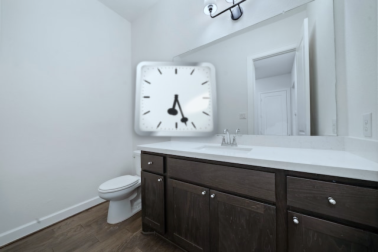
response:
h=6 m=27
